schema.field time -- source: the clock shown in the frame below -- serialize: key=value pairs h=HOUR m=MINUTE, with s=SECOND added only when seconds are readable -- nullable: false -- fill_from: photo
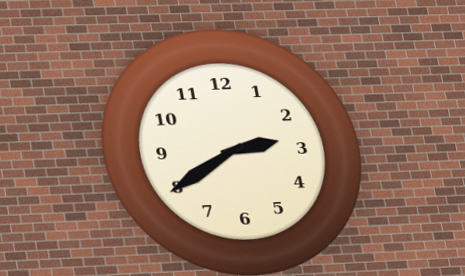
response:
h=2 m=40
